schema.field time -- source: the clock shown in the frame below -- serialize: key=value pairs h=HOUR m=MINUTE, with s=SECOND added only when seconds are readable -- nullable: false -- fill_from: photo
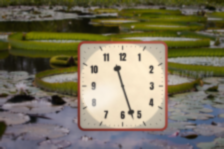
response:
h=11 m=27
